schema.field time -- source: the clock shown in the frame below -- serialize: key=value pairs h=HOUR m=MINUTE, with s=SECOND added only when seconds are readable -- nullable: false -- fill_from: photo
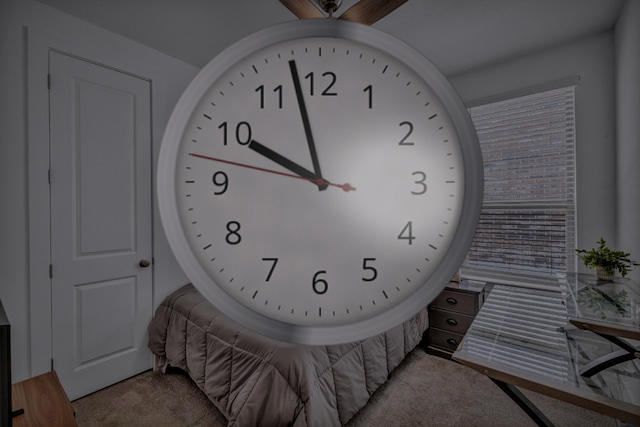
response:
h=9 m=57 s=47
